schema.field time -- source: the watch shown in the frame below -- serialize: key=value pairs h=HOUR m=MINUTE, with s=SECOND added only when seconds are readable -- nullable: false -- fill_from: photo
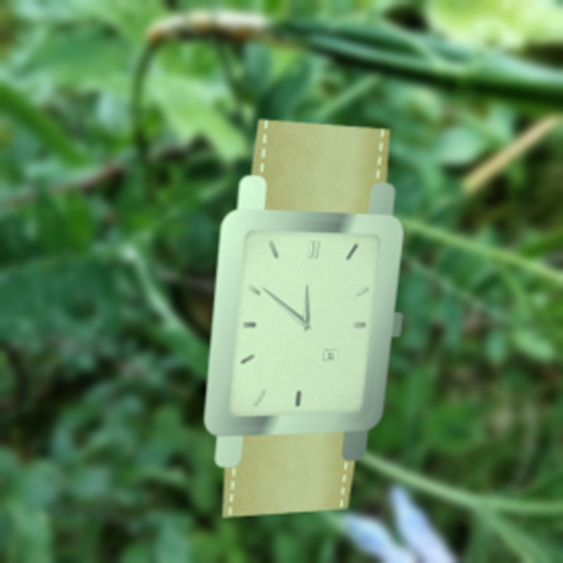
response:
h=11 m=51
